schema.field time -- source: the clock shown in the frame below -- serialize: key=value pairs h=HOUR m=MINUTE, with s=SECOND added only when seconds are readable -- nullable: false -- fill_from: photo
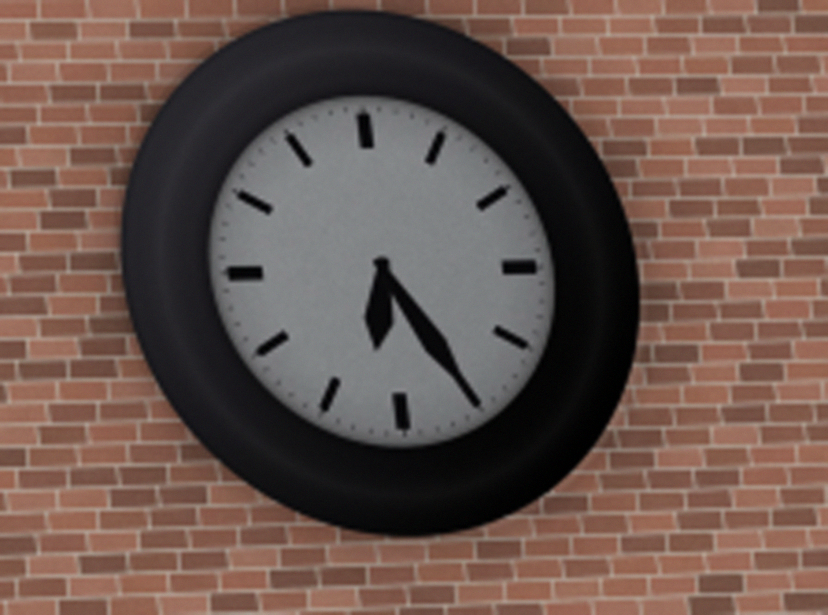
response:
h=6 m=25
